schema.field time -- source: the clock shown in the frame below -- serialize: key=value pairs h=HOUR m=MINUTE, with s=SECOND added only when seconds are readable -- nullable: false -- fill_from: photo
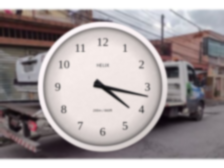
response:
h=4 m=17
